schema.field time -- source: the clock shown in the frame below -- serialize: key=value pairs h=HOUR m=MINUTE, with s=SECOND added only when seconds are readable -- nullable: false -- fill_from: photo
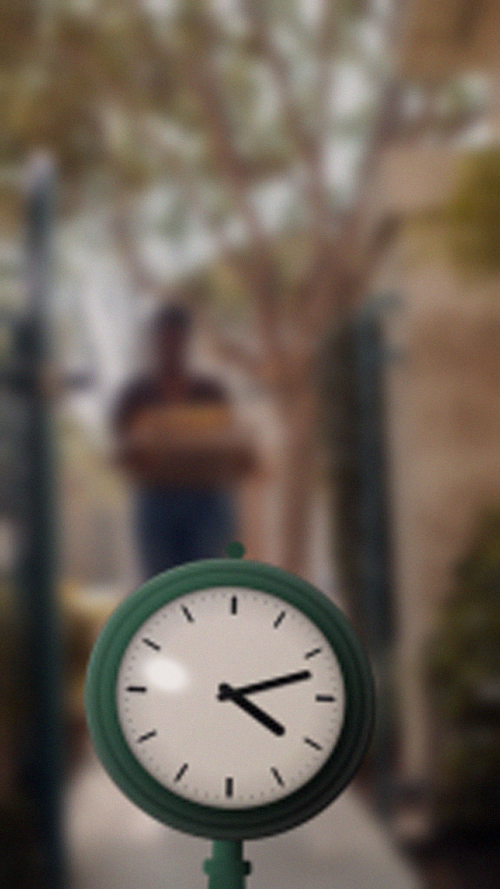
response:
h=4 m=12
